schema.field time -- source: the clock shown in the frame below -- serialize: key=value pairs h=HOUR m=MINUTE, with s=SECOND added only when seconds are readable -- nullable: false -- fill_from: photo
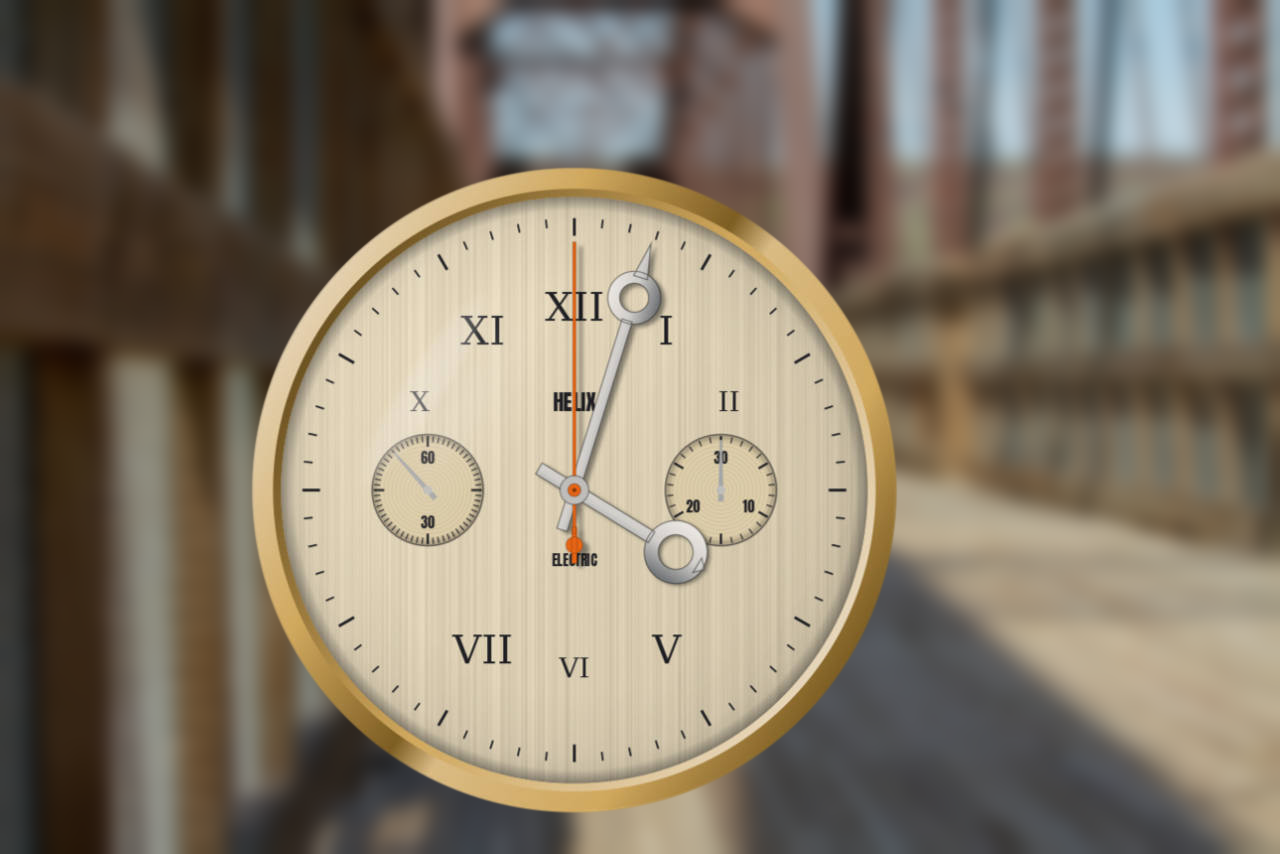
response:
h=4 m=2 s=53
